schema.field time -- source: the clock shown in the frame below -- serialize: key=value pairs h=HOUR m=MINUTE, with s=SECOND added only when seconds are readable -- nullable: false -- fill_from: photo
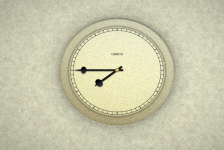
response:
h=7 m=45
